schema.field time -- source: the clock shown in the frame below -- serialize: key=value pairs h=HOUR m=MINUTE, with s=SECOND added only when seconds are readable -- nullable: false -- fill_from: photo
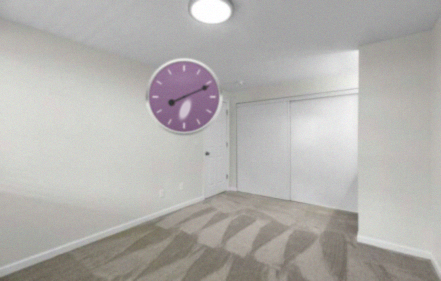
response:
h=8 m=11
